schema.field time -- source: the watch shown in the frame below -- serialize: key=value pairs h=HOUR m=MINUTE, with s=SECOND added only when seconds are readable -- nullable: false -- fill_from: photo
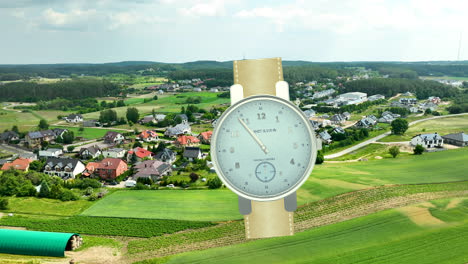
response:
h=10 m=54
